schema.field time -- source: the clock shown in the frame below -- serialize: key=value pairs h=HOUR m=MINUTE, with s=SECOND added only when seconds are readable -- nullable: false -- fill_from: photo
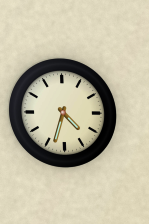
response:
h=4 m=33
